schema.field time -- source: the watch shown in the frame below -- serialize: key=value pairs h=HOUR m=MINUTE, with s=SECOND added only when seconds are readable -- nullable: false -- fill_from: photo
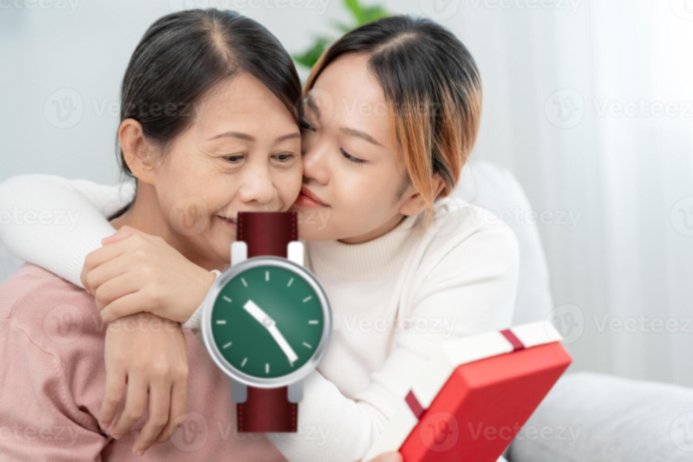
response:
h=10 m=24
